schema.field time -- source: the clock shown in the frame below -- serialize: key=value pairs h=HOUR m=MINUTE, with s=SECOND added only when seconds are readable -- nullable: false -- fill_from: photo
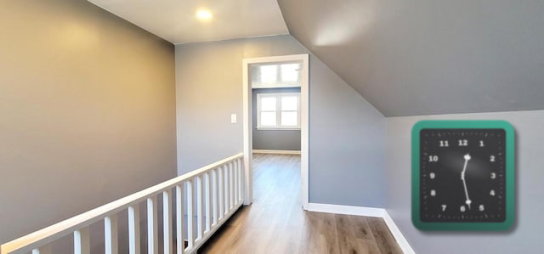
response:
h=12 m=28
